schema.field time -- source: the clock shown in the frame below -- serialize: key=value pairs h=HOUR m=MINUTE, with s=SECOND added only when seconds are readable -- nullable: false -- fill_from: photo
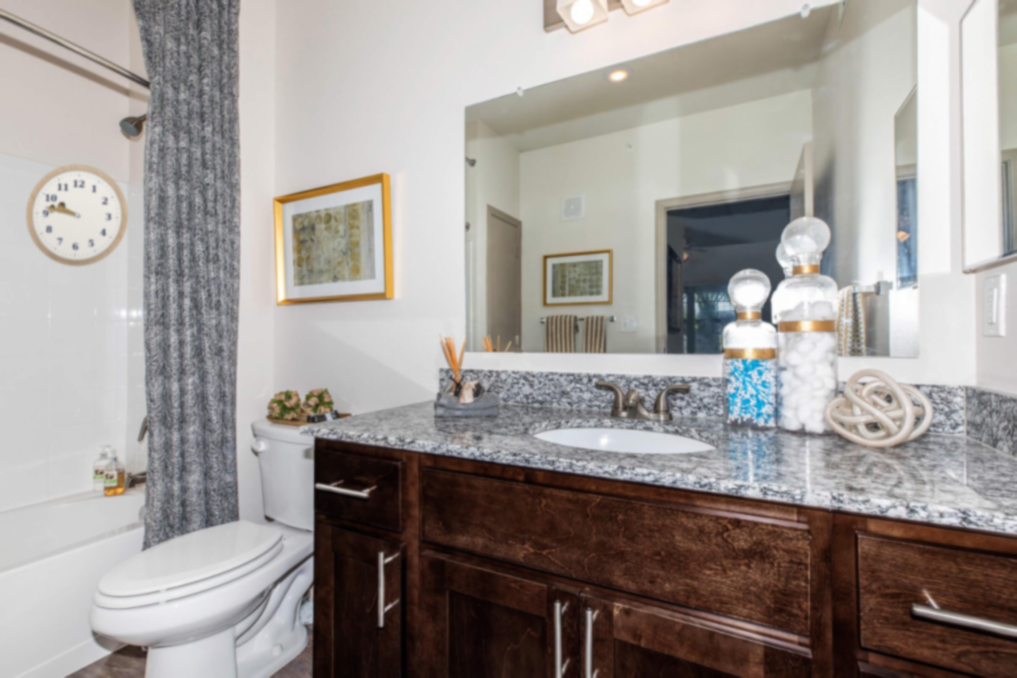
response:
h=9 m=47
